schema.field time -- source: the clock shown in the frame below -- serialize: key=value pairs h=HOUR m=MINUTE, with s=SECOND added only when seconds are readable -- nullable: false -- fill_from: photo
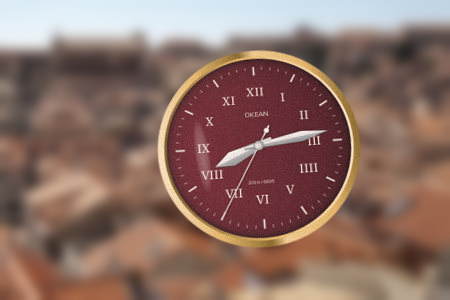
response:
h=8 m=13 s=35
